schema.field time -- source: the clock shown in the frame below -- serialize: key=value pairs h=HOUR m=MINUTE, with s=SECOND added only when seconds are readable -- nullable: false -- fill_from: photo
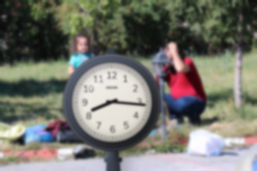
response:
h=8 m=16
